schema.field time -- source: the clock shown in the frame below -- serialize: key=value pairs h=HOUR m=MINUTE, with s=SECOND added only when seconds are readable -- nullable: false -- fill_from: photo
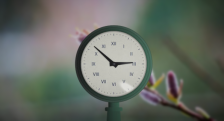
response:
h=2 m=52
